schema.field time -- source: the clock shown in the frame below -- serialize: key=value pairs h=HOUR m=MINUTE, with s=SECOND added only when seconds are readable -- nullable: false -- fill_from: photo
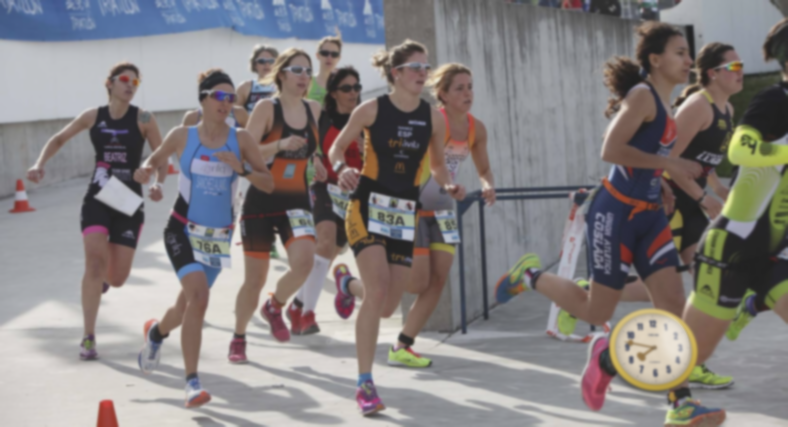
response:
h=7 m=47
